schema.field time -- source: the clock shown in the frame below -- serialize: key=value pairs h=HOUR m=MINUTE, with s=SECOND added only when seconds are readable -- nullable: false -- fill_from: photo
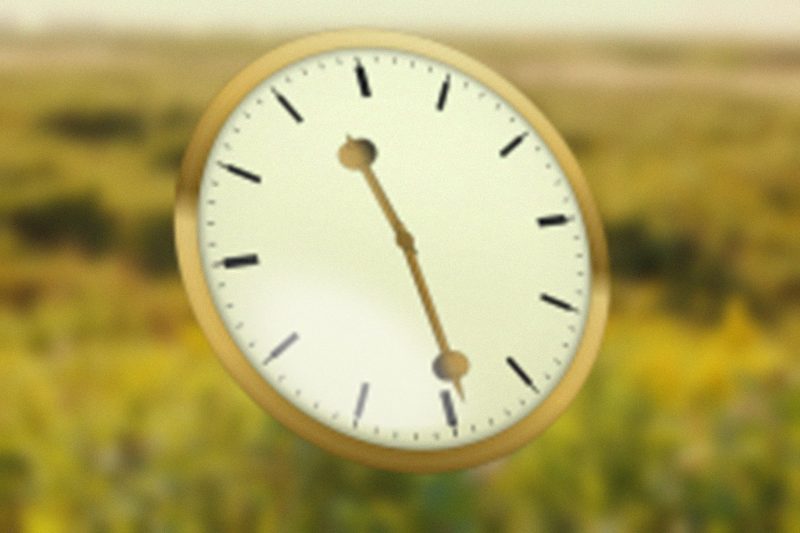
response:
h=11 m=29
